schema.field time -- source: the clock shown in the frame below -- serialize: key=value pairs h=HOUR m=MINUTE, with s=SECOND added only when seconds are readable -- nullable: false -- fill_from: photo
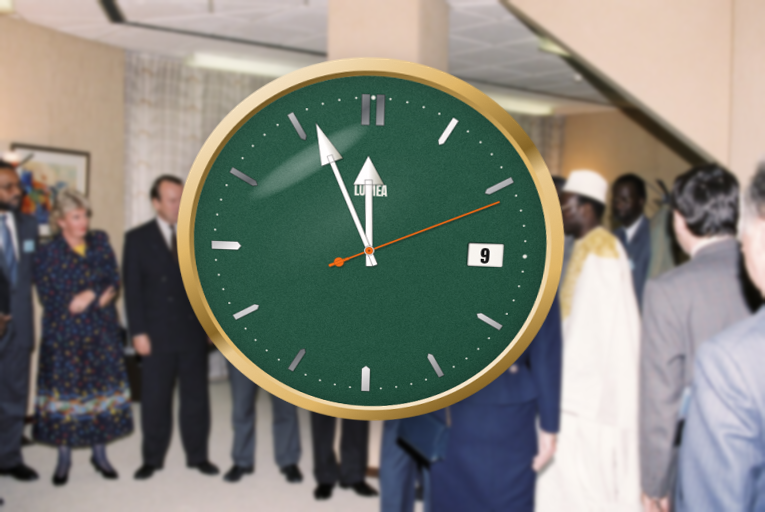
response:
h=11 m=56 s=11
